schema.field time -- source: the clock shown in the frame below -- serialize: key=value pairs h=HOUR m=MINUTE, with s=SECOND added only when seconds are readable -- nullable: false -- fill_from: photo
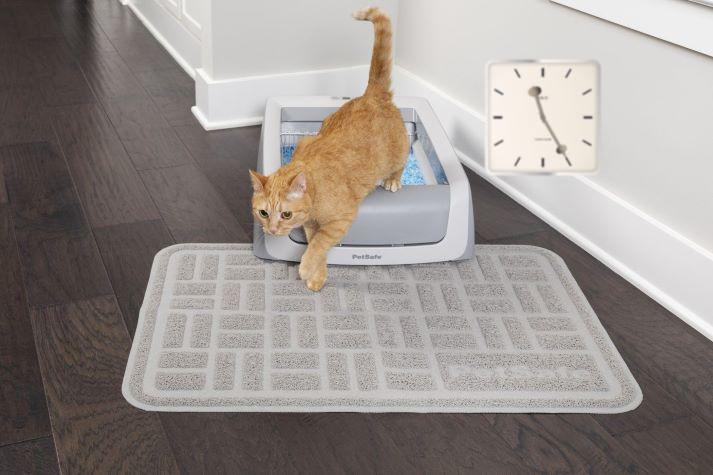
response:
h=11 m=25
